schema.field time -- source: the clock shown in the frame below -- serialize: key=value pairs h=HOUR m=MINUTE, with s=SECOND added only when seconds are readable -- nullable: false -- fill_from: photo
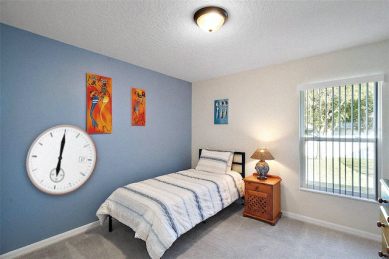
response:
h=6 m=0
